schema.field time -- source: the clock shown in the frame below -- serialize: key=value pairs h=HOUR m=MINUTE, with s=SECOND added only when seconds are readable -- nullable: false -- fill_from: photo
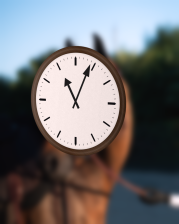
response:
h=11 m=4
